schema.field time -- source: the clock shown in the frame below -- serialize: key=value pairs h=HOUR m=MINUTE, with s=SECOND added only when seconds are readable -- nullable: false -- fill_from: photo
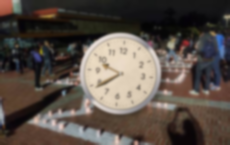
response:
h=9 m=39
